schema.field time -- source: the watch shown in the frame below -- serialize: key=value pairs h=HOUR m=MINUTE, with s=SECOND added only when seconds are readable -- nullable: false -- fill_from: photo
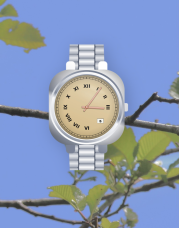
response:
h=3 m=6
